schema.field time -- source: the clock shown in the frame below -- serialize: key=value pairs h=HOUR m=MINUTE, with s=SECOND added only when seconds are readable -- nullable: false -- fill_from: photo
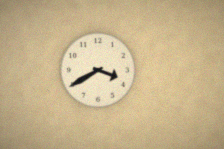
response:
h=3 m=40
